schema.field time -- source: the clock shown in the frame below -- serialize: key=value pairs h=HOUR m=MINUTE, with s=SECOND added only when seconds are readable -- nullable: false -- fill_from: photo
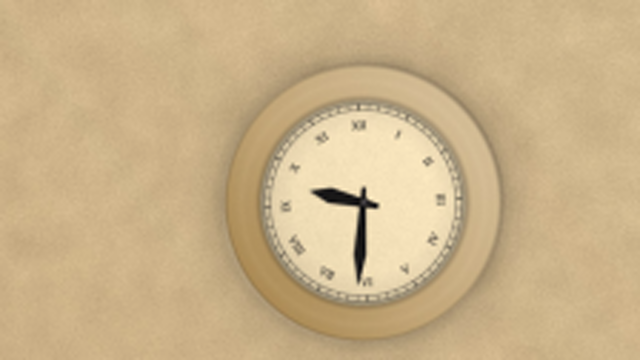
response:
h=9 m=31
